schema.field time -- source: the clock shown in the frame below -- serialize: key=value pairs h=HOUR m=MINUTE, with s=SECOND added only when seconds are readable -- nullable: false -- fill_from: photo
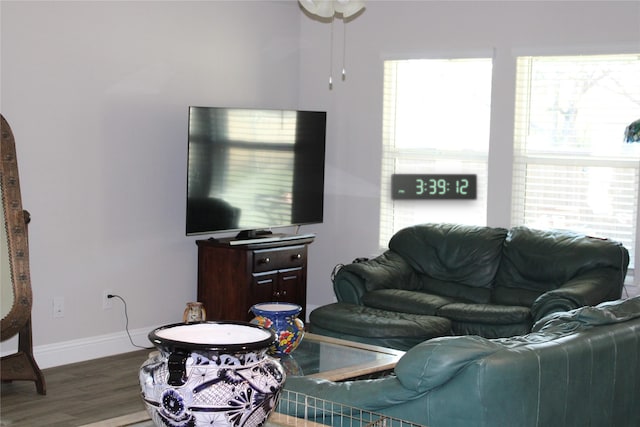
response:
h=3 m=39 s=12
